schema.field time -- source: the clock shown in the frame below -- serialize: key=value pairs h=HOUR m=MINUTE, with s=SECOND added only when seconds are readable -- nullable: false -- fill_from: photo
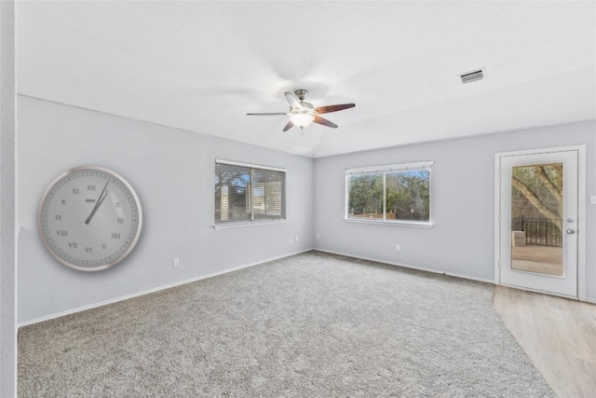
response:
h=1 m=4
